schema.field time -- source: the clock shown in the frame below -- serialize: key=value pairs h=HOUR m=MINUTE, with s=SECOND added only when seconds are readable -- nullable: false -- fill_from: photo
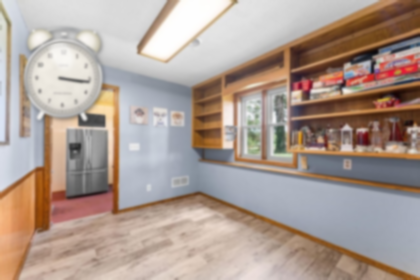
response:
h=3 m=16
